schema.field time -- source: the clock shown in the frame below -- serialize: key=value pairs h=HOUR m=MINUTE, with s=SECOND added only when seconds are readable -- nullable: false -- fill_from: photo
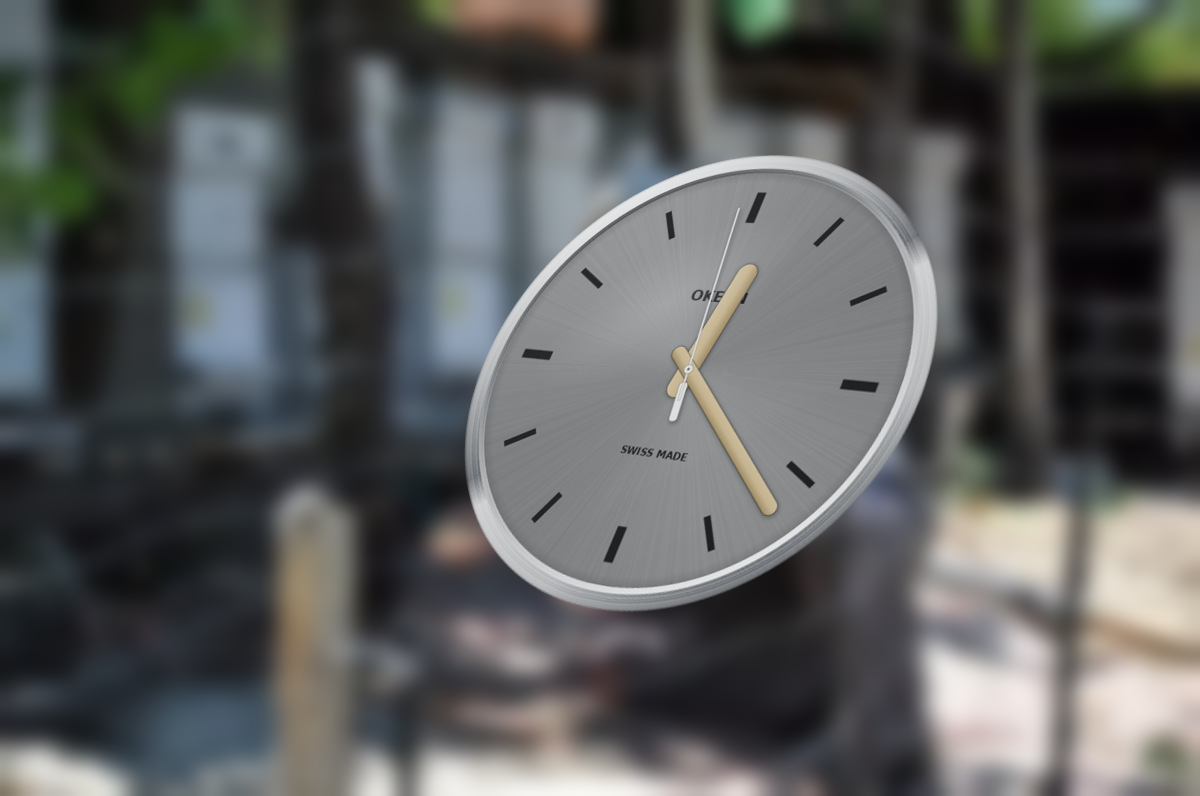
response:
h=12 m=21 s=59
